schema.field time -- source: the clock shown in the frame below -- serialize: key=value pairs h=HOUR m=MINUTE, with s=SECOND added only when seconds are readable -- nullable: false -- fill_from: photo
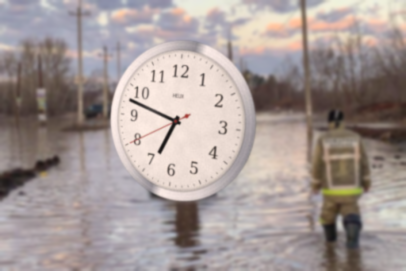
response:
h=6 m=47 s=40
